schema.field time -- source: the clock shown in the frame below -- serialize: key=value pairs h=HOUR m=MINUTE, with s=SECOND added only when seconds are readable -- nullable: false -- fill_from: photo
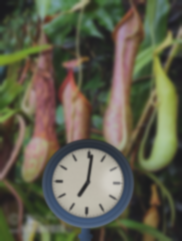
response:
h=7 m=1
